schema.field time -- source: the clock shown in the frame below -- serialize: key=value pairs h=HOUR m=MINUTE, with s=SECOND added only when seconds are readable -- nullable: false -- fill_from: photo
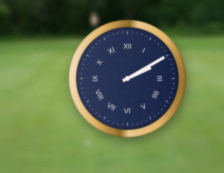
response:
h=2 m=10
